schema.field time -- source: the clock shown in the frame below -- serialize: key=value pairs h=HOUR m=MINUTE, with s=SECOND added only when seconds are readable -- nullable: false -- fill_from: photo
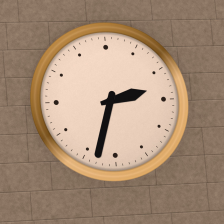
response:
h=2 m=33
